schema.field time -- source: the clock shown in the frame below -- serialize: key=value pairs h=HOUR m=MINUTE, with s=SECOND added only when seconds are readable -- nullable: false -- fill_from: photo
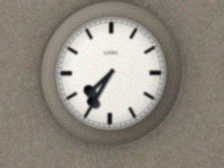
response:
h=7 m=35
